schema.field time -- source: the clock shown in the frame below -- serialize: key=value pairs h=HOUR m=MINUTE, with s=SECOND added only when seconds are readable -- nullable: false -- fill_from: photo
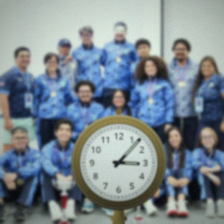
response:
h=3 m=7
